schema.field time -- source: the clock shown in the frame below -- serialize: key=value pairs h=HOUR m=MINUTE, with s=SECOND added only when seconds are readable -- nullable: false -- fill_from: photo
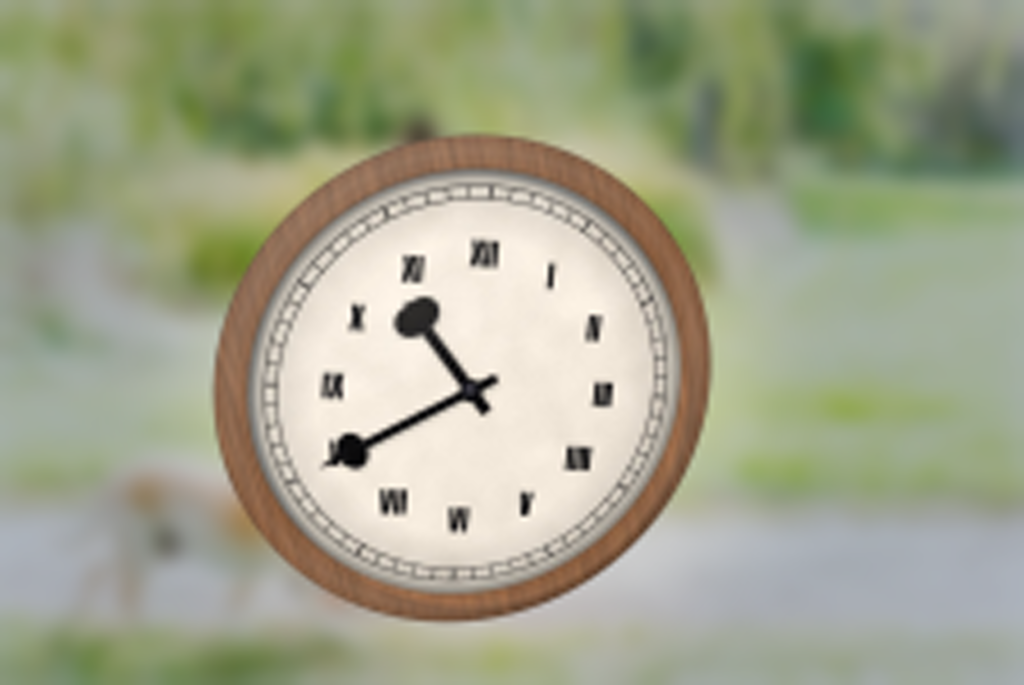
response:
h=10 m=40
